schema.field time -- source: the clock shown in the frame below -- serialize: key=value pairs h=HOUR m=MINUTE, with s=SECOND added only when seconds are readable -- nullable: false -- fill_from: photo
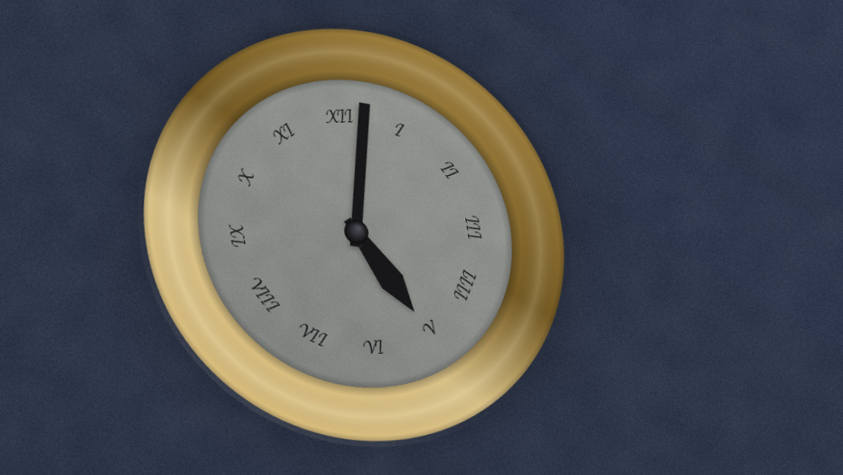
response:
h=5 m=2
